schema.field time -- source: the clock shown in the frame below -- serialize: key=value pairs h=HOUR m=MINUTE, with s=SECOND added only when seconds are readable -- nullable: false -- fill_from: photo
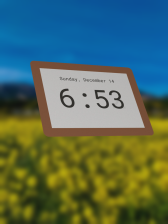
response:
h=6 m=53
